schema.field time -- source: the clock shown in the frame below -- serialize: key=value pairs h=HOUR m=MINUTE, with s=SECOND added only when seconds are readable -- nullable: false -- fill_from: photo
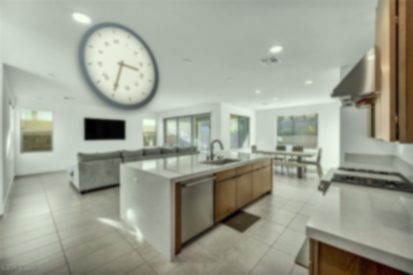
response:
h=3 m=35
